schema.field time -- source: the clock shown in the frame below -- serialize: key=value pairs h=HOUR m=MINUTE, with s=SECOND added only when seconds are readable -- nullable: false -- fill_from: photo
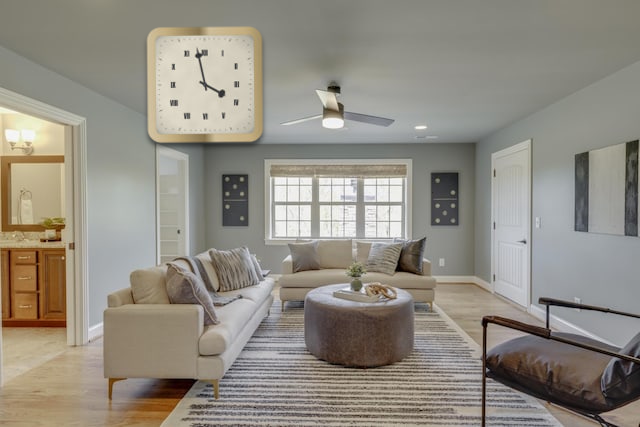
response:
h=3 m=58
